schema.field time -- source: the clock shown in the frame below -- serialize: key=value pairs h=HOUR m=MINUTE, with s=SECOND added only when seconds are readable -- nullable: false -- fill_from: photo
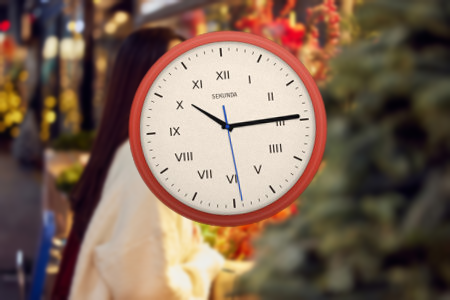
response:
h=10 m=14 s=29
